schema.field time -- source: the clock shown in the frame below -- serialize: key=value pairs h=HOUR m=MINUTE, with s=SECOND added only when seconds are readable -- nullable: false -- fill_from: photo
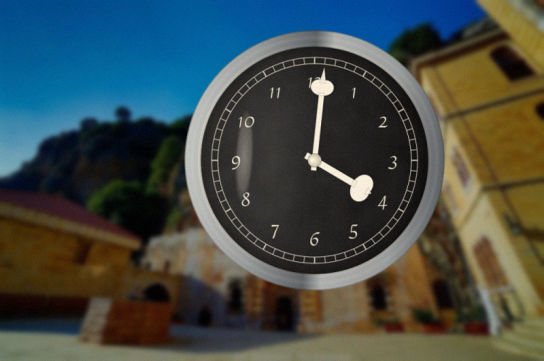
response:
h=4 m=1
